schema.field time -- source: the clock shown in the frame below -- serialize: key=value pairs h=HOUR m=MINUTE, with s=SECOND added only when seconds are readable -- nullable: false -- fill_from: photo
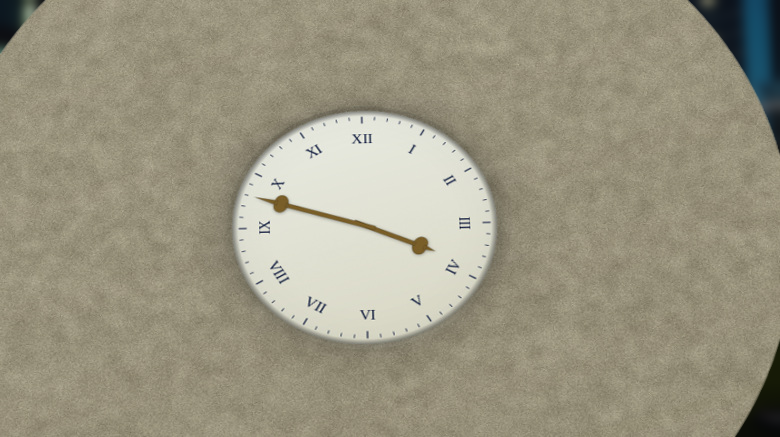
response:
h=3 m=48
